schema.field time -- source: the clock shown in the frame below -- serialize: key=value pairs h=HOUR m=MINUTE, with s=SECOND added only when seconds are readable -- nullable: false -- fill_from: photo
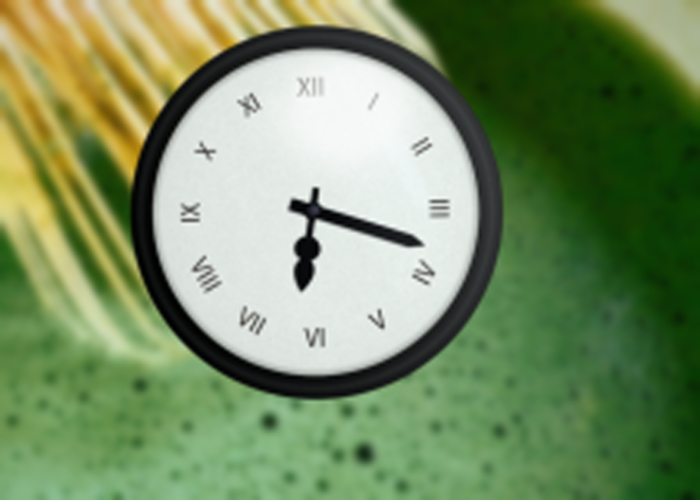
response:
h=6 m=18
